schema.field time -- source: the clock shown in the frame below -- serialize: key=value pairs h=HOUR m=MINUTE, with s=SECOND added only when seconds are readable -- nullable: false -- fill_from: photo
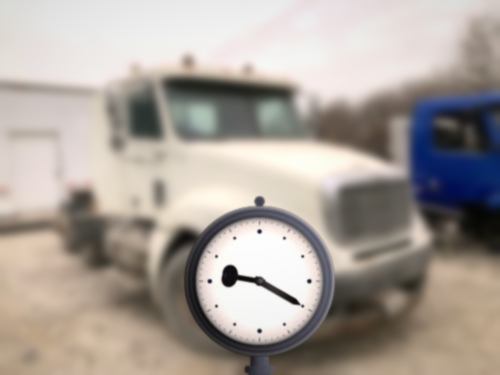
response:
h=9 m=20
